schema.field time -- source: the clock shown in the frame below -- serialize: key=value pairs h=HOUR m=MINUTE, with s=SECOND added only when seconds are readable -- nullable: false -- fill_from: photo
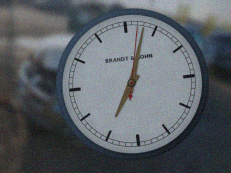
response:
h=7 m=3 s=2
